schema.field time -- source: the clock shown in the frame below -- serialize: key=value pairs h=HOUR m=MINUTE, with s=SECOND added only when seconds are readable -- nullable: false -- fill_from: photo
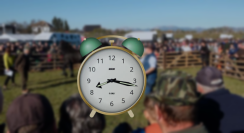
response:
h=8 m=17
